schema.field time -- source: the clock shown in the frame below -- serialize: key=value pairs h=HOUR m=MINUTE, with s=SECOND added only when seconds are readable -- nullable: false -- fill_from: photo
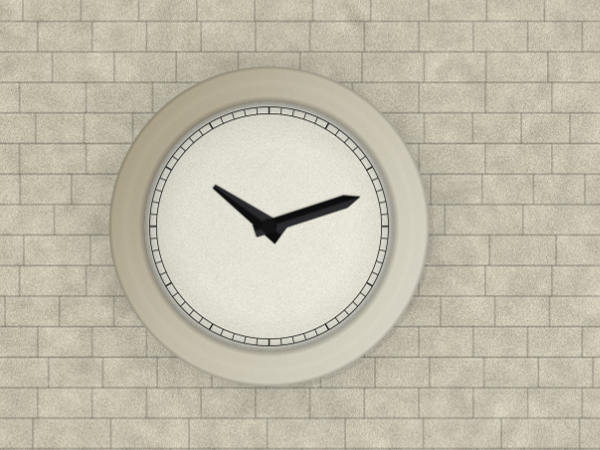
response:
h=10 m=12
